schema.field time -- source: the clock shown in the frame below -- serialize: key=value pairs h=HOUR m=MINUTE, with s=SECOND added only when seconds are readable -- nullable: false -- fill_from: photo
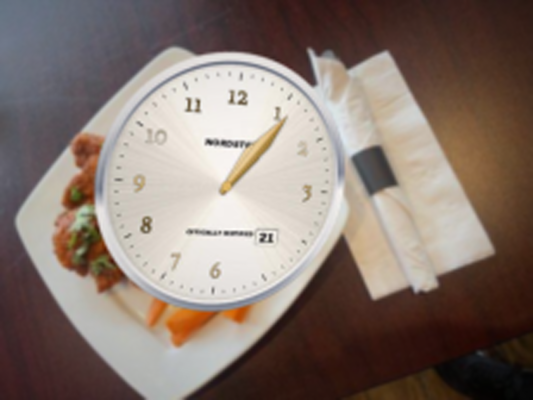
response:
h=1 m=6
